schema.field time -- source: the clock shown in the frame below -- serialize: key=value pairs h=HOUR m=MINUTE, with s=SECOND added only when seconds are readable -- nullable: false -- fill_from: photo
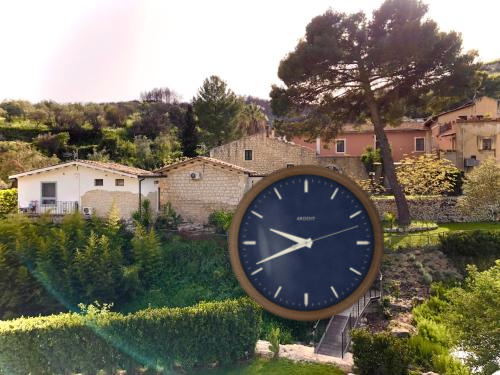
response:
h=9 m=41 s=12
